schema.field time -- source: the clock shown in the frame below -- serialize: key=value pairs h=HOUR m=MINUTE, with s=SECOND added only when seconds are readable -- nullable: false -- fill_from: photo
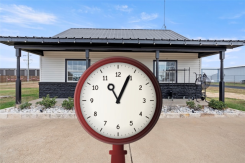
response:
h=11 m=4
